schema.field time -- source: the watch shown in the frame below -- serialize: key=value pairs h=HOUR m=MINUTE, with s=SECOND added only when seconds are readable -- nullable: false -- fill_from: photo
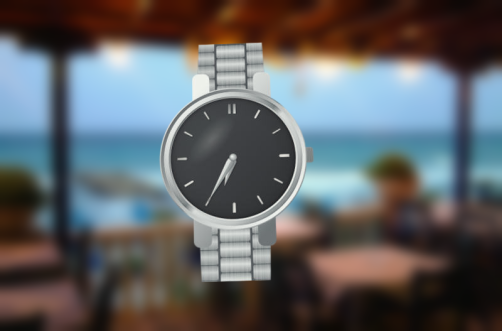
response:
h=6 m=35
